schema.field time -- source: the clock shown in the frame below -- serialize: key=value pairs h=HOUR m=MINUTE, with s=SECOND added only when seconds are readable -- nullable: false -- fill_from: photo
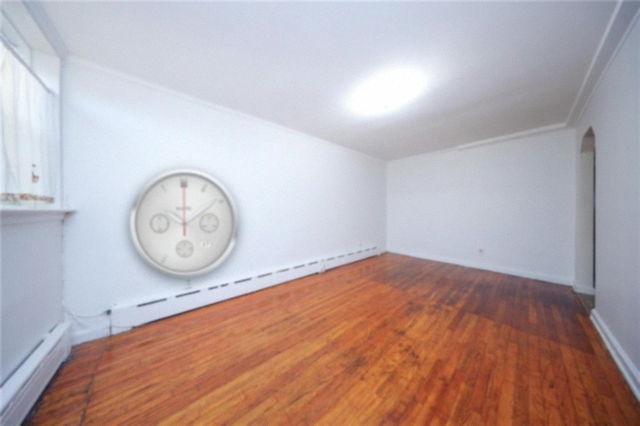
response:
h=10 m=9
